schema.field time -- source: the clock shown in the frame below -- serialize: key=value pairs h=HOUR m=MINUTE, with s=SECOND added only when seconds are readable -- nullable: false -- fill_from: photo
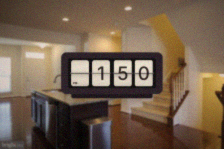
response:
h=1 m=50
